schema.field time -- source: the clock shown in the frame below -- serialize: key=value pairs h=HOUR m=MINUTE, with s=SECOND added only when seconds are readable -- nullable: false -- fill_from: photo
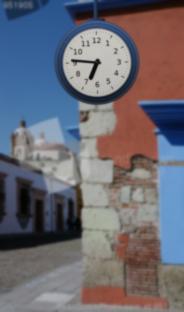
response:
h=6 m=46
